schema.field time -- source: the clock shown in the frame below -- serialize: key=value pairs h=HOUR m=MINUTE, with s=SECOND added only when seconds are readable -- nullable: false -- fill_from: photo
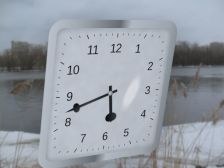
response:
h=5 m=42
